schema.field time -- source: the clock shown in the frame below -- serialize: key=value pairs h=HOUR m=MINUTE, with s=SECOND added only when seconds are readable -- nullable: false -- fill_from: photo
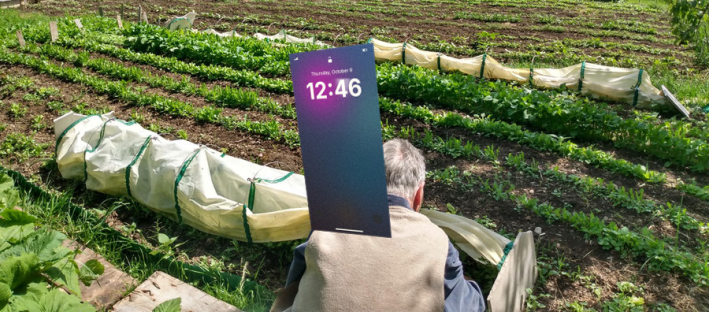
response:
h=12 m=46
